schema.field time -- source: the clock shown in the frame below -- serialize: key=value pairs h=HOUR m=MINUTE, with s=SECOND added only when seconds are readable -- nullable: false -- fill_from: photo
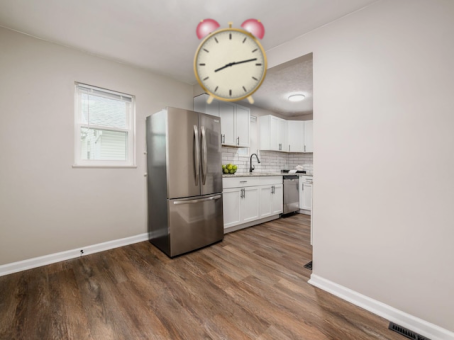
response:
h=8 m=13
